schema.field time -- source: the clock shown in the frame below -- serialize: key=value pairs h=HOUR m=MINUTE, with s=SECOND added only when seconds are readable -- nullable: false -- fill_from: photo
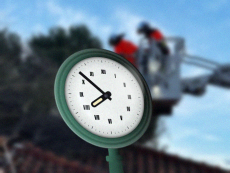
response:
h=7 m=52
